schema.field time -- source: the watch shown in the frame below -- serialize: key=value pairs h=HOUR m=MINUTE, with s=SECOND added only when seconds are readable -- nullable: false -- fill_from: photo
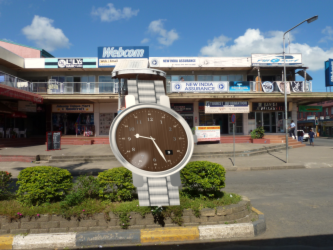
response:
h=9 m=26
